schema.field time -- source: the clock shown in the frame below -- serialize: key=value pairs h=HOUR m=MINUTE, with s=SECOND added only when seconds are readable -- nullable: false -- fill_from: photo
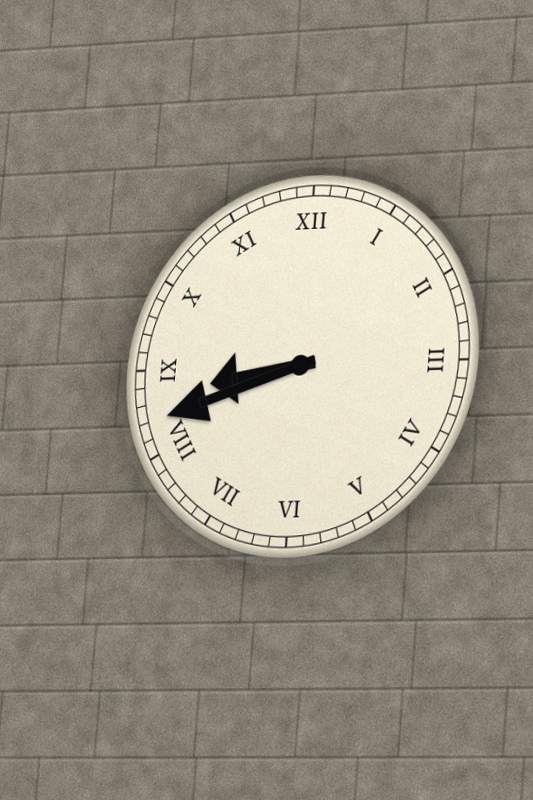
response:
h=8 m=42
